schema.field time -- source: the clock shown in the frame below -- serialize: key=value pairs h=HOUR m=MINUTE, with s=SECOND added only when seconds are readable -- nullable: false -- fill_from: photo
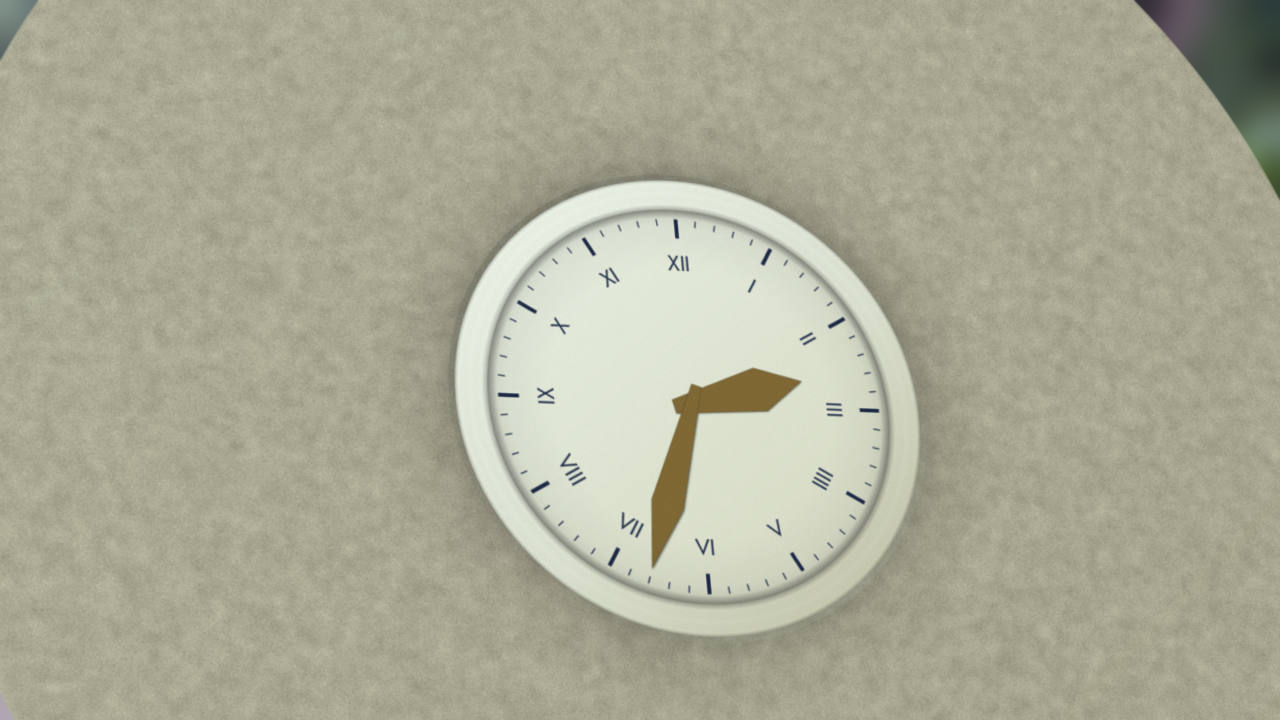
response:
h=2 m=33
